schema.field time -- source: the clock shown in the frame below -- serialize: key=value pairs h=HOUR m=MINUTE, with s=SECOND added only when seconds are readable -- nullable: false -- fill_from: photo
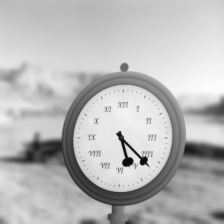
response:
h=5 m=22
